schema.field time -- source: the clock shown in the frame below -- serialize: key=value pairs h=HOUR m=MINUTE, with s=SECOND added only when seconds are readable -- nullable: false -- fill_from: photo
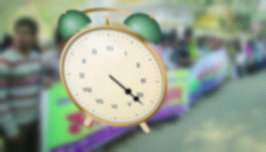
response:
h=4 m=22
